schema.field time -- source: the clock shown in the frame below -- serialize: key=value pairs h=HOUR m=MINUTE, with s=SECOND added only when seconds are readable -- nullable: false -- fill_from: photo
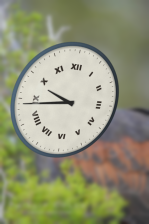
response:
h=9 m=44
